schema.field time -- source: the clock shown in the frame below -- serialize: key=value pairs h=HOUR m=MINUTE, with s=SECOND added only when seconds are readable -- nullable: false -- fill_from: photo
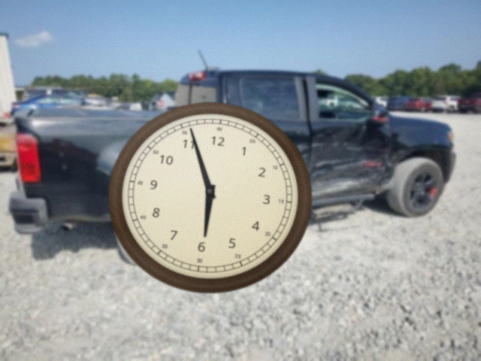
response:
h=5 m=56
